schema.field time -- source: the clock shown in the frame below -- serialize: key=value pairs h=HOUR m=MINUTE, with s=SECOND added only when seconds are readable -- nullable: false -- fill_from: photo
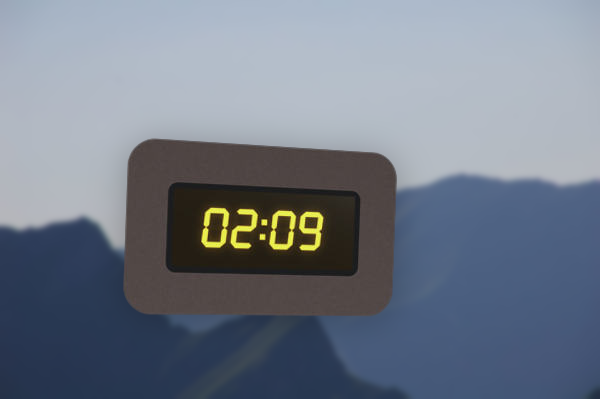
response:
h=2 m=9
